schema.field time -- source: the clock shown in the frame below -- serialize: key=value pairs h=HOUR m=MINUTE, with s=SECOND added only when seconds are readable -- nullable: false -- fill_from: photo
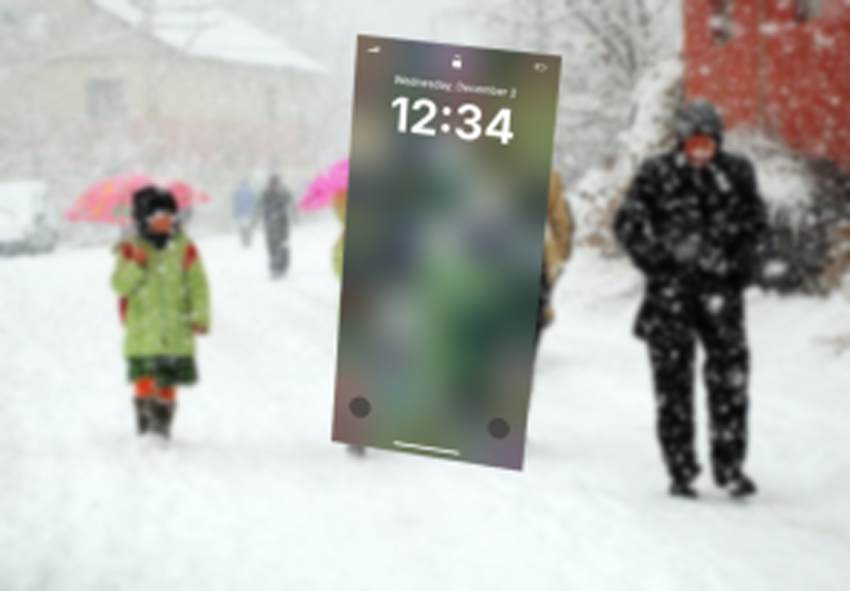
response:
h=12 m=34
